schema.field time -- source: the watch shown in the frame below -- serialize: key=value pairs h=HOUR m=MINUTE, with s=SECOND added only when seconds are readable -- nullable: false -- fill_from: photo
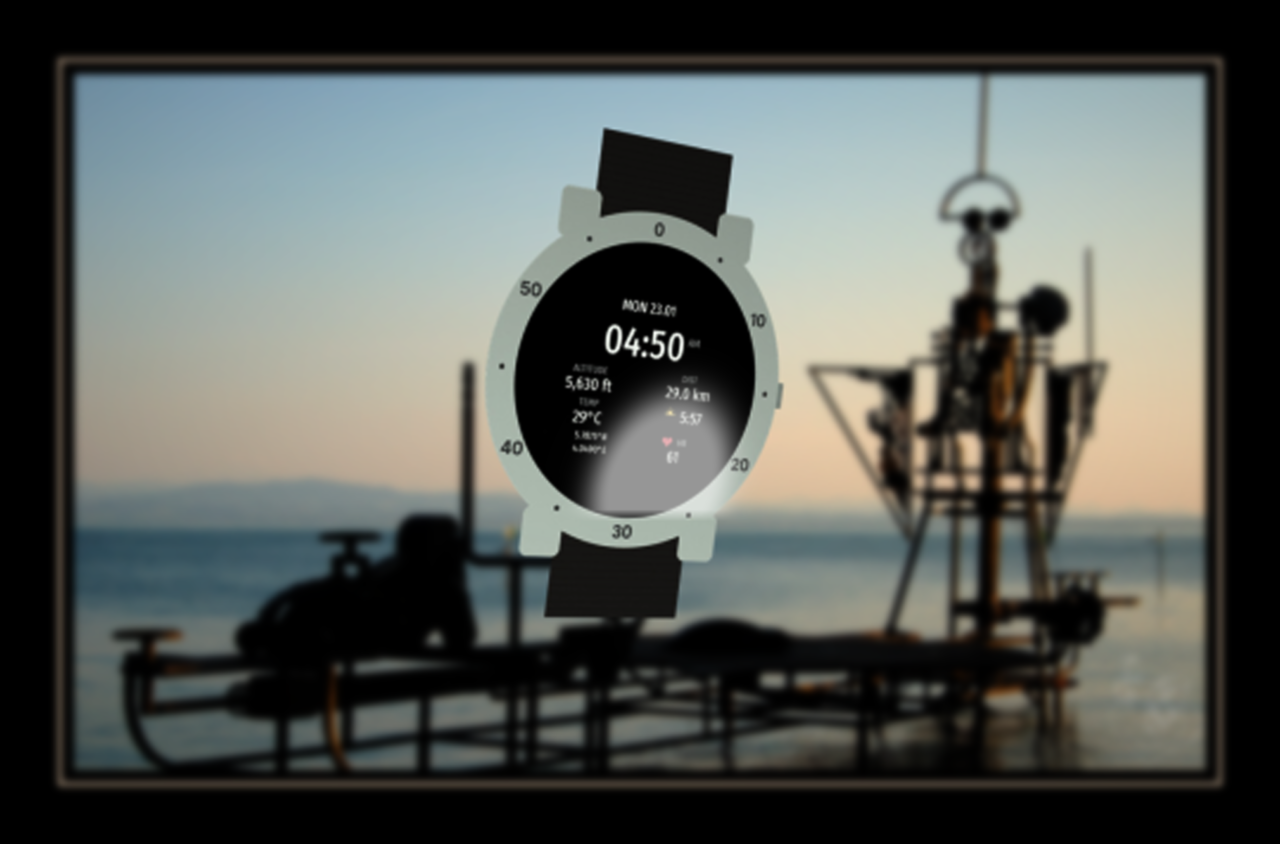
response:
h=4 m=50
